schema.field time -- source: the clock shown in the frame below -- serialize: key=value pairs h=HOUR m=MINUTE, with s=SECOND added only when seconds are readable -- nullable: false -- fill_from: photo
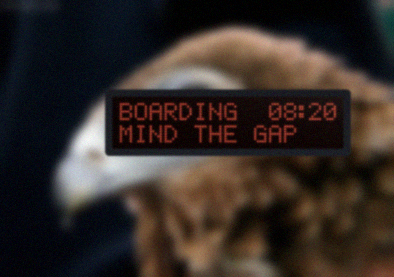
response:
h=8 m=20
